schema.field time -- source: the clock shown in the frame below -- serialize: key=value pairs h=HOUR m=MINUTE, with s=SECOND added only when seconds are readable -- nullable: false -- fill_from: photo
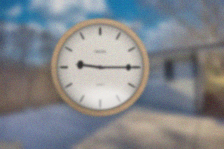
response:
h=9 m=15
